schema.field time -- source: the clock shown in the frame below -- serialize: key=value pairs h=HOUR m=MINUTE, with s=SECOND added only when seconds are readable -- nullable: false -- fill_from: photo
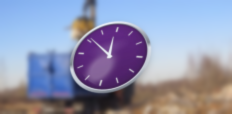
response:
h=11 m=51
